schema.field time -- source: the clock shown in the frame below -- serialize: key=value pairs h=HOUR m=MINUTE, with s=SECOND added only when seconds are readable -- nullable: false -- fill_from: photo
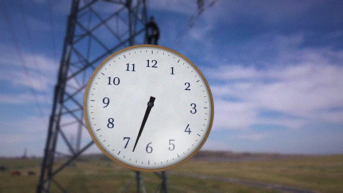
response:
h=6 m=33
